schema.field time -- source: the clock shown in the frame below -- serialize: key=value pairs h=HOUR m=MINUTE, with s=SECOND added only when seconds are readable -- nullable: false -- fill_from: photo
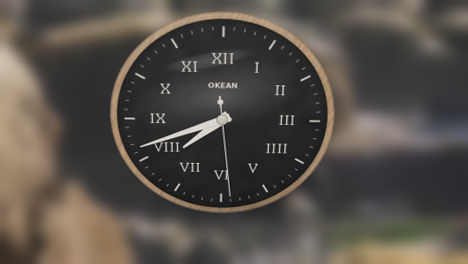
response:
h=7 m=41 s=29
